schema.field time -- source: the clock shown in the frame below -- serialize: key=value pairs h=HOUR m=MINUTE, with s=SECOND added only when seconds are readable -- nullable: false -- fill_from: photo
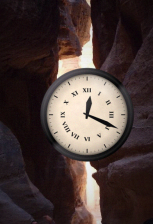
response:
h=12 m=19
